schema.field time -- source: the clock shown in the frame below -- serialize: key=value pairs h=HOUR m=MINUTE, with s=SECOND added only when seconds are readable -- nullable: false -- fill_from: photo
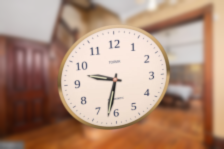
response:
h=9 m=32
